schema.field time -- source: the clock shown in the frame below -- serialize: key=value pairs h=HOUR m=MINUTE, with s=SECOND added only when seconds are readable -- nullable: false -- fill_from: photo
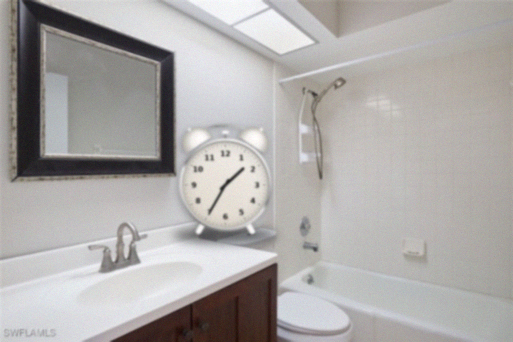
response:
h=1 m=35
